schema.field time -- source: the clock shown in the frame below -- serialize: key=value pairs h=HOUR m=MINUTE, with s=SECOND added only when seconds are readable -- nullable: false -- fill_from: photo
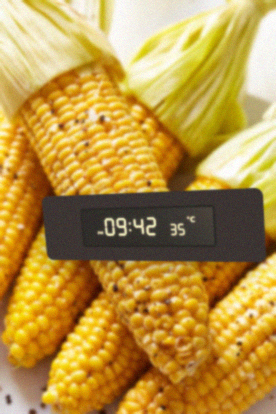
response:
h=9 m=42
